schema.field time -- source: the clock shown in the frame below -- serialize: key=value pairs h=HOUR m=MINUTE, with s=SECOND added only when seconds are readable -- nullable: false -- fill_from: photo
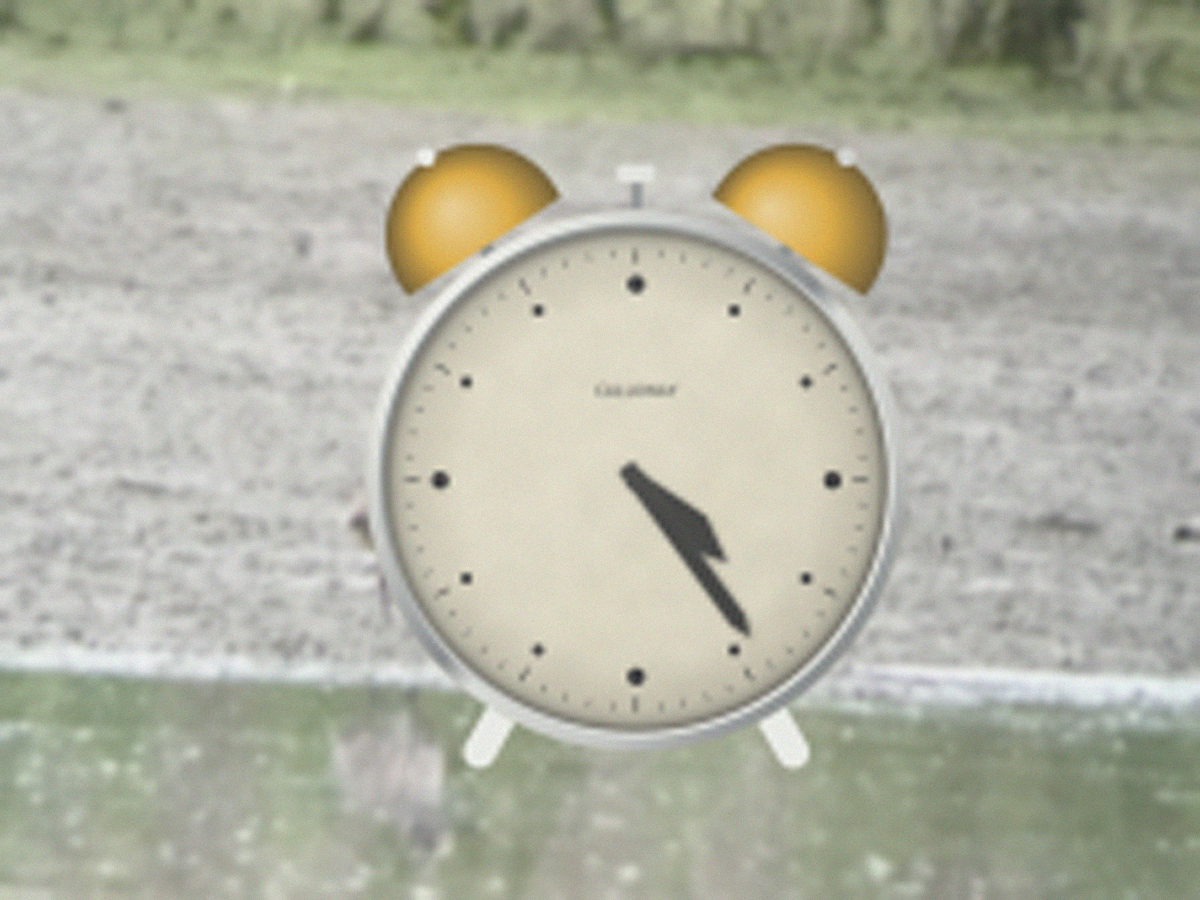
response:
h=4 m=24
